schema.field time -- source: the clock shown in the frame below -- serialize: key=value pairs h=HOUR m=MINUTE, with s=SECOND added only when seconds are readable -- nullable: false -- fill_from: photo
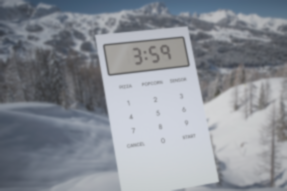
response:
h=3 m=59
